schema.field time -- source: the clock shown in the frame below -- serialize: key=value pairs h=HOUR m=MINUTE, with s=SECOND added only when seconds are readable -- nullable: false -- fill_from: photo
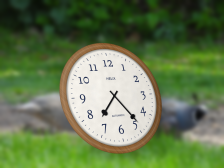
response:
h=7 m=24
